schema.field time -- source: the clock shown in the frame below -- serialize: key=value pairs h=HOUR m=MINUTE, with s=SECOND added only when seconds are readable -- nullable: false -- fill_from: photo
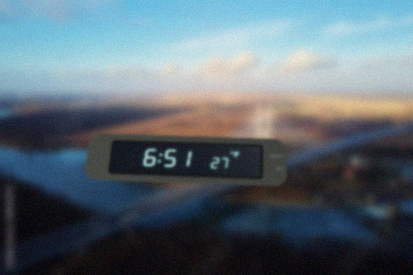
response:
h=6 m=51
